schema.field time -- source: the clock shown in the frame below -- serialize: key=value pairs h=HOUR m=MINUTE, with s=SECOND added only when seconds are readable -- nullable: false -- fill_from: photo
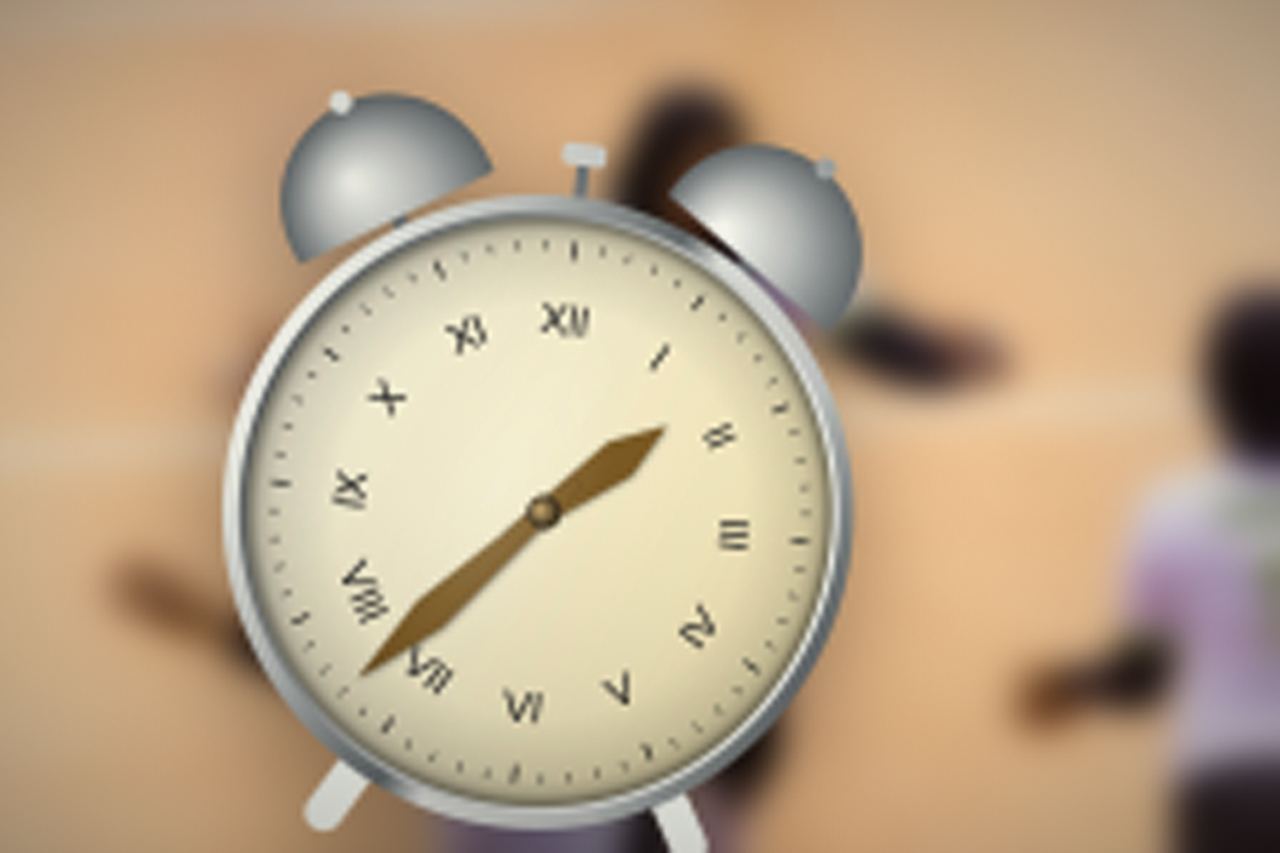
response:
h=1 m=37
